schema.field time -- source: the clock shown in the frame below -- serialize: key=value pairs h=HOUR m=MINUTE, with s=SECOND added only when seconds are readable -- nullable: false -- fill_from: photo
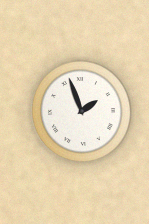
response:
h=1 m=57
